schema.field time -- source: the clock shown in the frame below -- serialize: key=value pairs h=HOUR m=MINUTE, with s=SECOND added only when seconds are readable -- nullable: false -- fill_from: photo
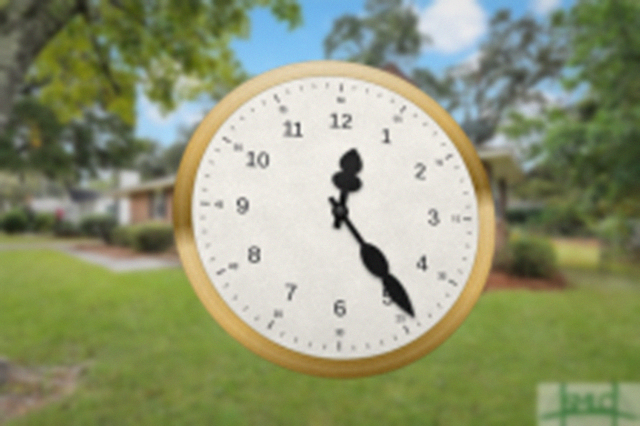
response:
h=12 m=24
